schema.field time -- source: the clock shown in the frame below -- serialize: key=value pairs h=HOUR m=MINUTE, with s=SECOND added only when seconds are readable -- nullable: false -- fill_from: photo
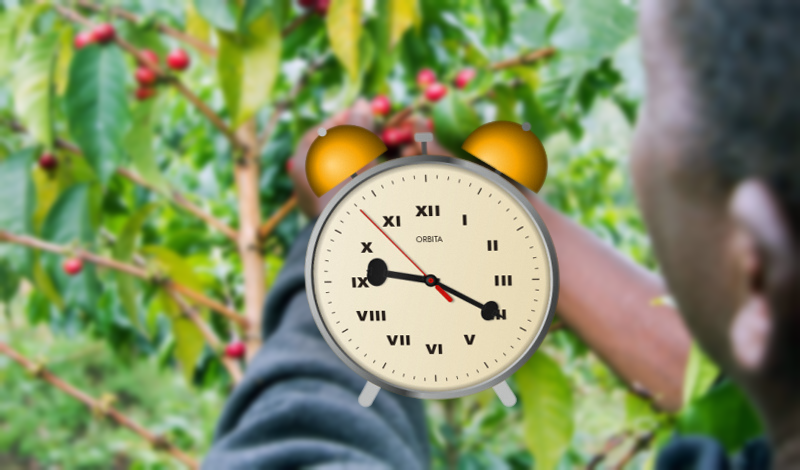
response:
h=9 m=19 s=53
